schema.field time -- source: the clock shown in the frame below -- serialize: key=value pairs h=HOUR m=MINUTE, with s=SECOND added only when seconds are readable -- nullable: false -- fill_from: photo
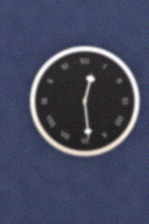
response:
h=12 m=29
